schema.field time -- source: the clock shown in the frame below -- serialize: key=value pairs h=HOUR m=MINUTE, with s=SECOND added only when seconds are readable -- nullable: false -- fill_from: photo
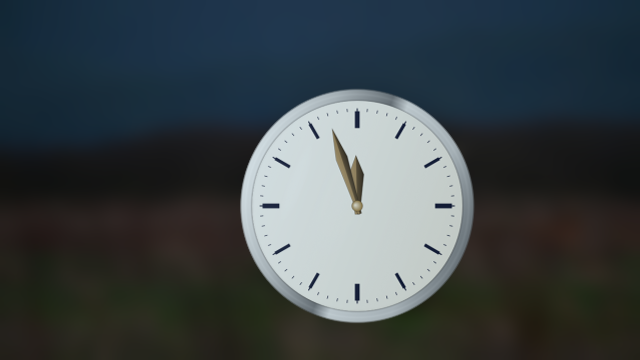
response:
h=11 m=57
